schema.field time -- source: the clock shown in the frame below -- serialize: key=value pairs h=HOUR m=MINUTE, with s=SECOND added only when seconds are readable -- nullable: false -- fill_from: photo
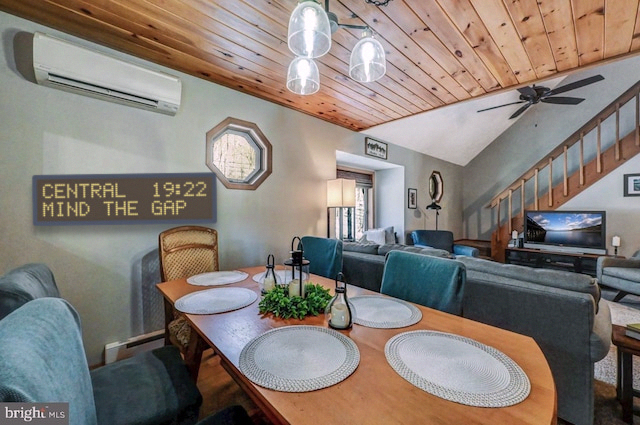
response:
h=19 m=22
